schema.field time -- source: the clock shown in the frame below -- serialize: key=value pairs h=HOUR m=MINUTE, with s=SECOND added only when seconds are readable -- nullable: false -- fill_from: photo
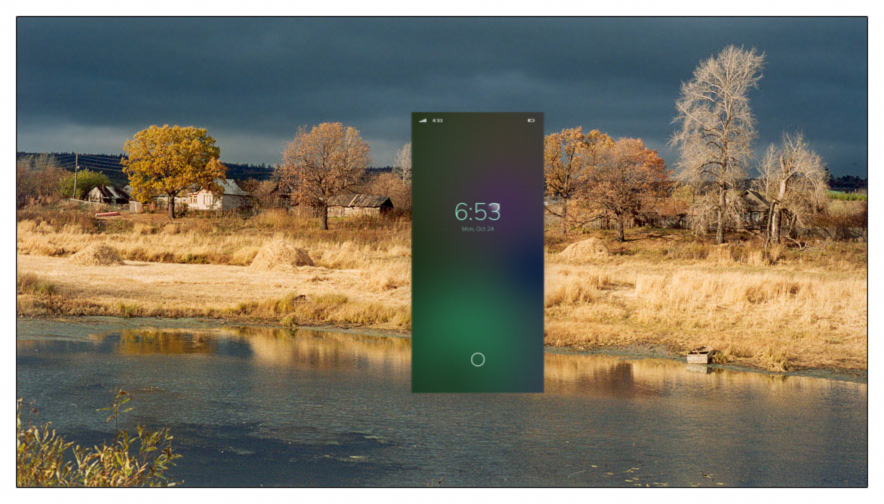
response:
h=6 m=53
